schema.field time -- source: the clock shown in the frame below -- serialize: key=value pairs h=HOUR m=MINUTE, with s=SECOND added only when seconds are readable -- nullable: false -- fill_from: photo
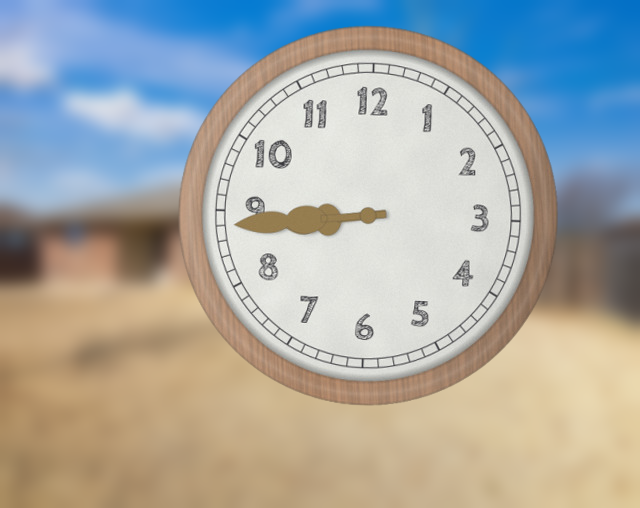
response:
h=8 m=44
